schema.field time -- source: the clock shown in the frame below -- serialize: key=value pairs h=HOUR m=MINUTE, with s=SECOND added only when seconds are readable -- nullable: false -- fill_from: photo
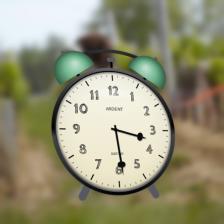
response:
h=3 m=29
